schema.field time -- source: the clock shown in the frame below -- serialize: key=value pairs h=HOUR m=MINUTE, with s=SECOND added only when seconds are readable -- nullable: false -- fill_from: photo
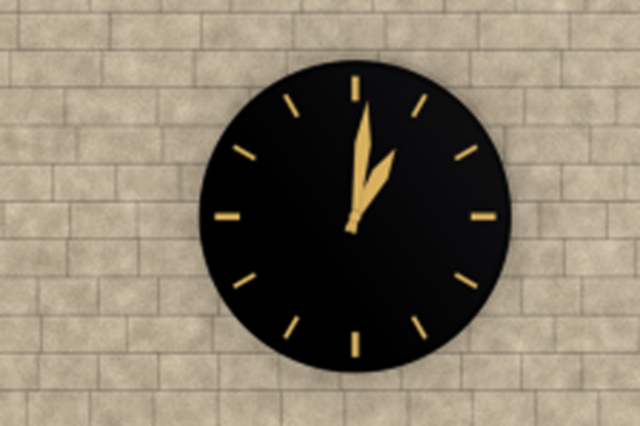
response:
h=1 m=1
